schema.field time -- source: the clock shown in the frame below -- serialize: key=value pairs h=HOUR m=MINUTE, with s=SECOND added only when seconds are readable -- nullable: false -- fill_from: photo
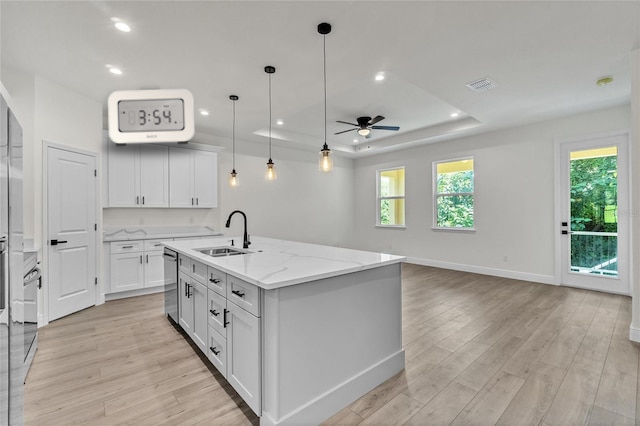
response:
h=3 m=54
